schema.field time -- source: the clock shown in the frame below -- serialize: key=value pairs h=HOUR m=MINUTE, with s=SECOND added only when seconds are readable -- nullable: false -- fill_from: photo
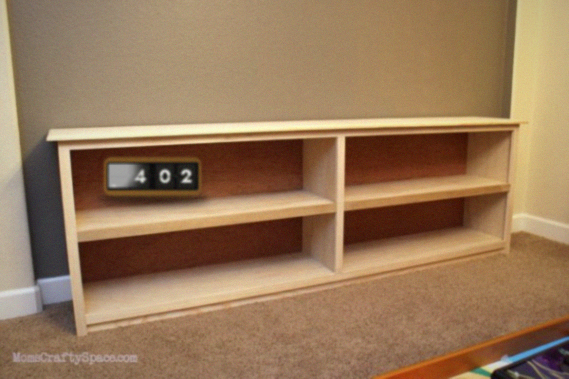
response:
h=4 m=2
